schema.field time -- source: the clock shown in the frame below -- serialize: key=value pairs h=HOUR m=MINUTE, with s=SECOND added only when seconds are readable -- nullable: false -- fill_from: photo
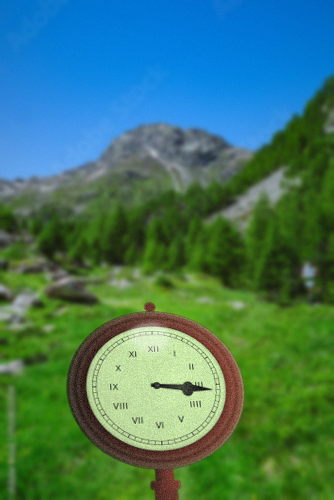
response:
h=3 m=16
